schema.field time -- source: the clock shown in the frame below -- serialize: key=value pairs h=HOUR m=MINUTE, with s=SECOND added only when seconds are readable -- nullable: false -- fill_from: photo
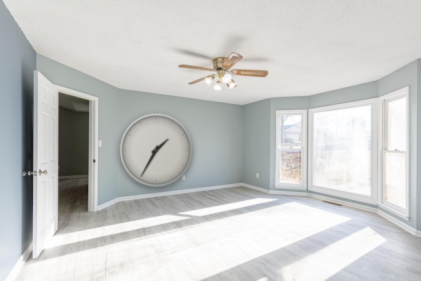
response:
h=1 m=35
